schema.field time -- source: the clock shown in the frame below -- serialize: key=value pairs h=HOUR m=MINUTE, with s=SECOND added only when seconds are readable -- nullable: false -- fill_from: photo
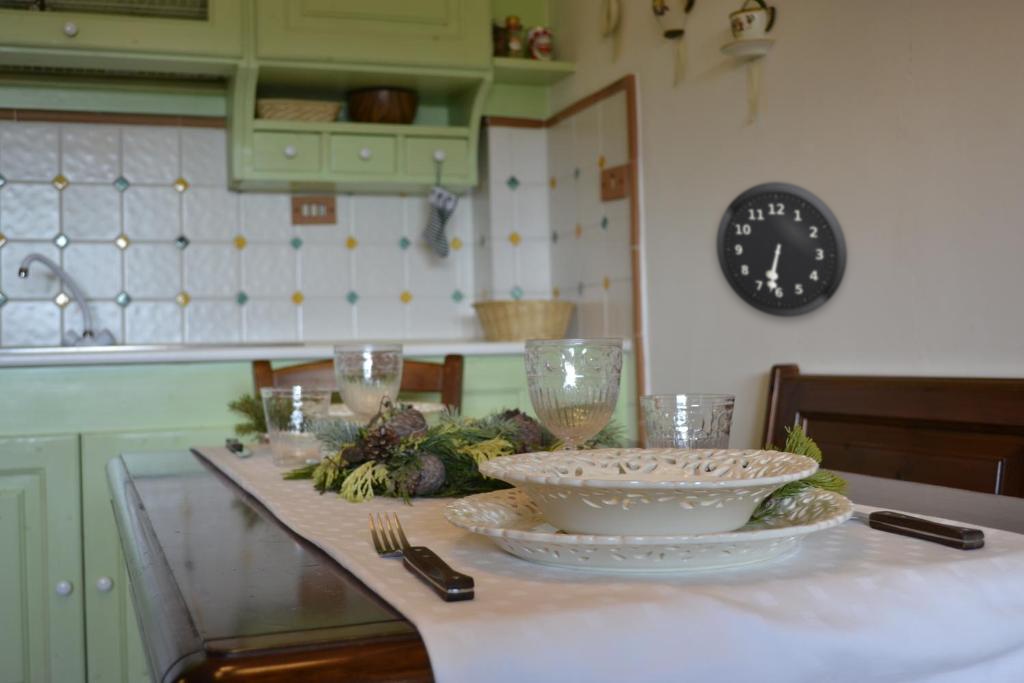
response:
h=6 m=32
